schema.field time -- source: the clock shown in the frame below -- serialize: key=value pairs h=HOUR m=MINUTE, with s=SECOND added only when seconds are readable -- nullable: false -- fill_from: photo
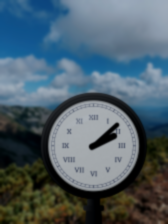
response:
h=2 m=8
